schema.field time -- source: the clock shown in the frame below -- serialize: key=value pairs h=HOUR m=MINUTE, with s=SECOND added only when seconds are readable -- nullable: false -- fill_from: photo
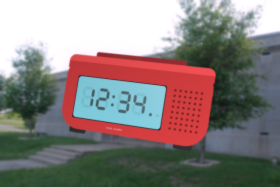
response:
h=12 m=34
